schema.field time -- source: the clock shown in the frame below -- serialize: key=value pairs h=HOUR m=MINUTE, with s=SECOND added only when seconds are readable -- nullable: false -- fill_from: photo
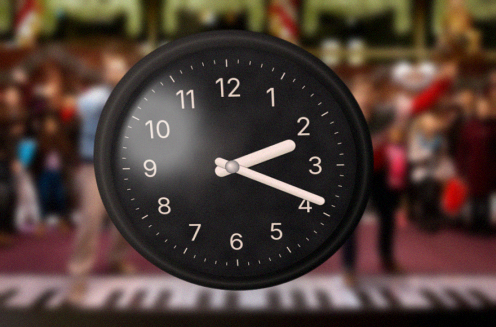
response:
h=2 m=19
